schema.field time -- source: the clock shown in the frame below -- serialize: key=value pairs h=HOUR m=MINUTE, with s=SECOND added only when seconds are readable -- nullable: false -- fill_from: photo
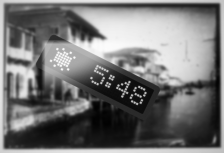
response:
h=5 m=48
